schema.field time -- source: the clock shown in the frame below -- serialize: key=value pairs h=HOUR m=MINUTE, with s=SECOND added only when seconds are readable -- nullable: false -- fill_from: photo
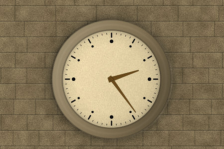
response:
h=2 m=24
